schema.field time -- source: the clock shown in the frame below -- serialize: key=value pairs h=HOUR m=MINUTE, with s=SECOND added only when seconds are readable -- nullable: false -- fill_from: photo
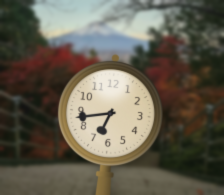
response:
h=6 m=43
